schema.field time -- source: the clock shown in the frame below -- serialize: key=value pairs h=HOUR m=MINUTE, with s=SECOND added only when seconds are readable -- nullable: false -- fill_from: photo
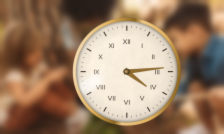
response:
h=4 m=14
